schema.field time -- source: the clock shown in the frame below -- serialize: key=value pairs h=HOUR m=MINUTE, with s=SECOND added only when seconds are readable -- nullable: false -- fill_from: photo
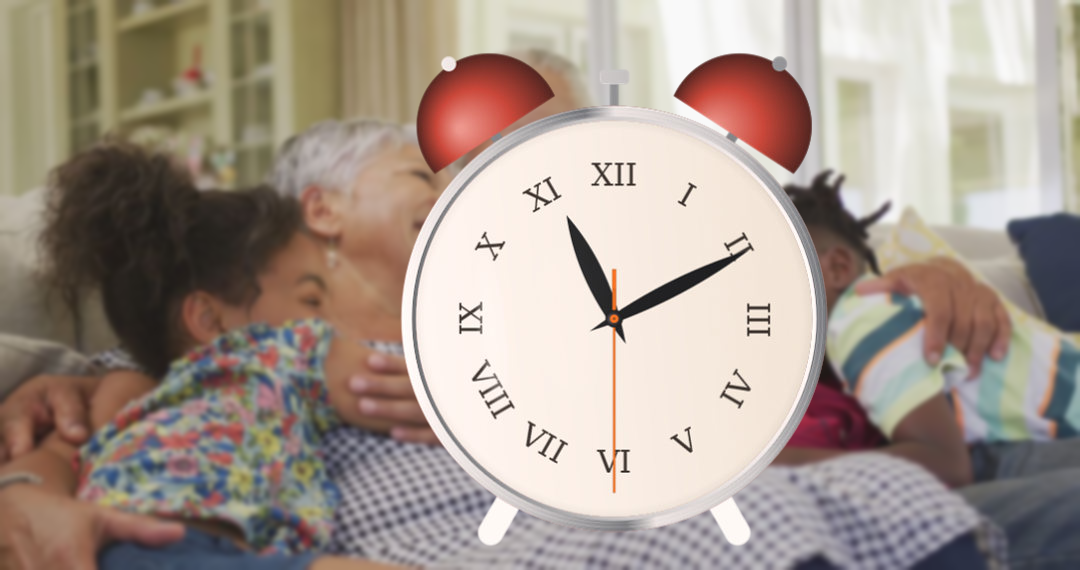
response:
h=11 m=10 s=30
